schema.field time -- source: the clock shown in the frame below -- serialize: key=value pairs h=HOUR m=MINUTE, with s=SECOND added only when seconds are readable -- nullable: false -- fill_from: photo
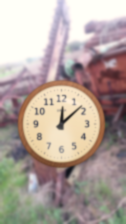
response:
h=12 m=8
